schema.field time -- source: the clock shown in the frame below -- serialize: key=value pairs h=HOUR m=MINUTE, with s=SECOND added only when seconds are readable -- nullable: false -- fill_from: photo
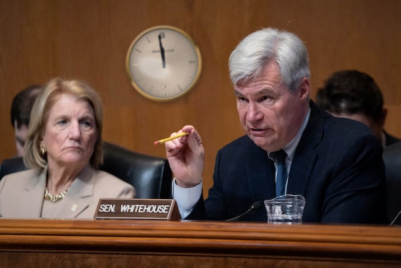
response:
h=11 m=59
